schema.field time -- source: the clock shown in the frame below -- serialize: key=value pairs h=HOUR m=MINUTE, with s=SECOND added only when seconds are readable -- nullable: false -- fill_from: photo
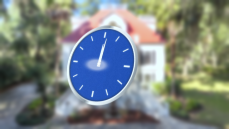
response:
h=12 m=1
